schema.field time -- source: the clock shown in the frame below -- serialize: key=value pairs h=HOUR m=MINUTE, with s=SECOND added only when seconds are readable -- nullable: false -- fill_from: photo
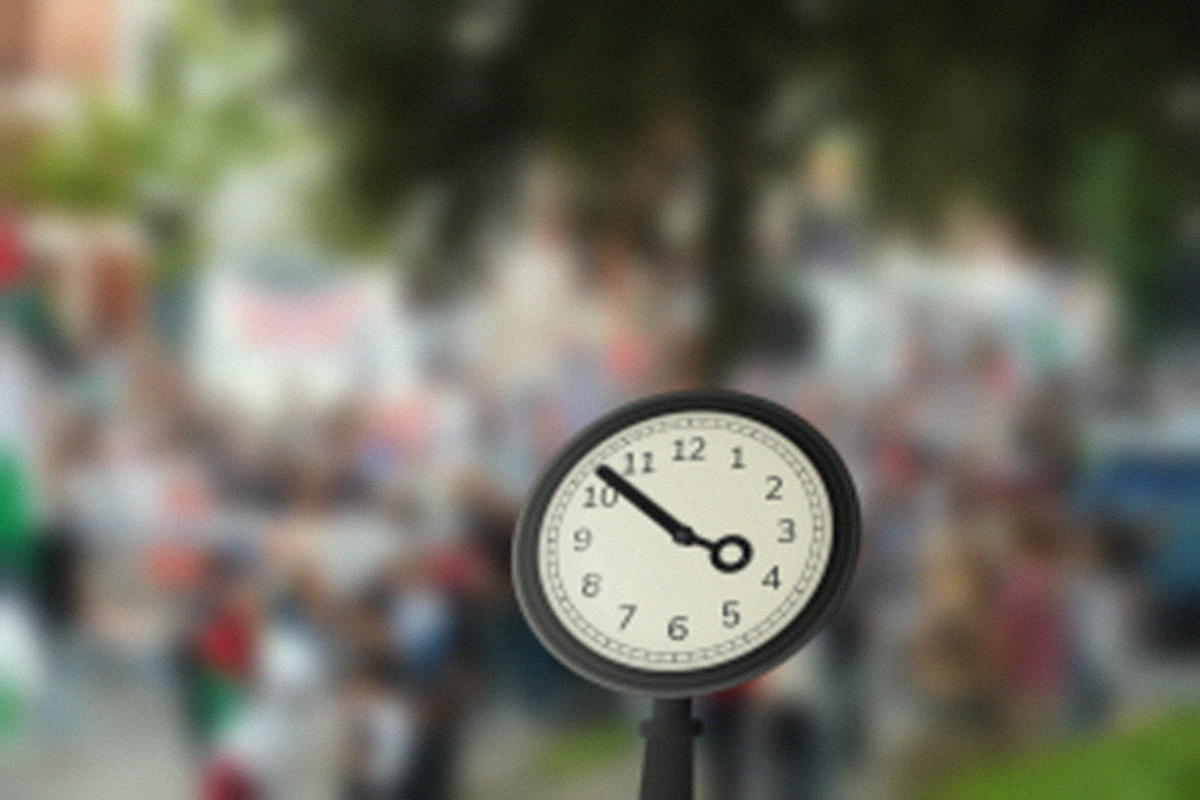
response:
h=3 m=52
